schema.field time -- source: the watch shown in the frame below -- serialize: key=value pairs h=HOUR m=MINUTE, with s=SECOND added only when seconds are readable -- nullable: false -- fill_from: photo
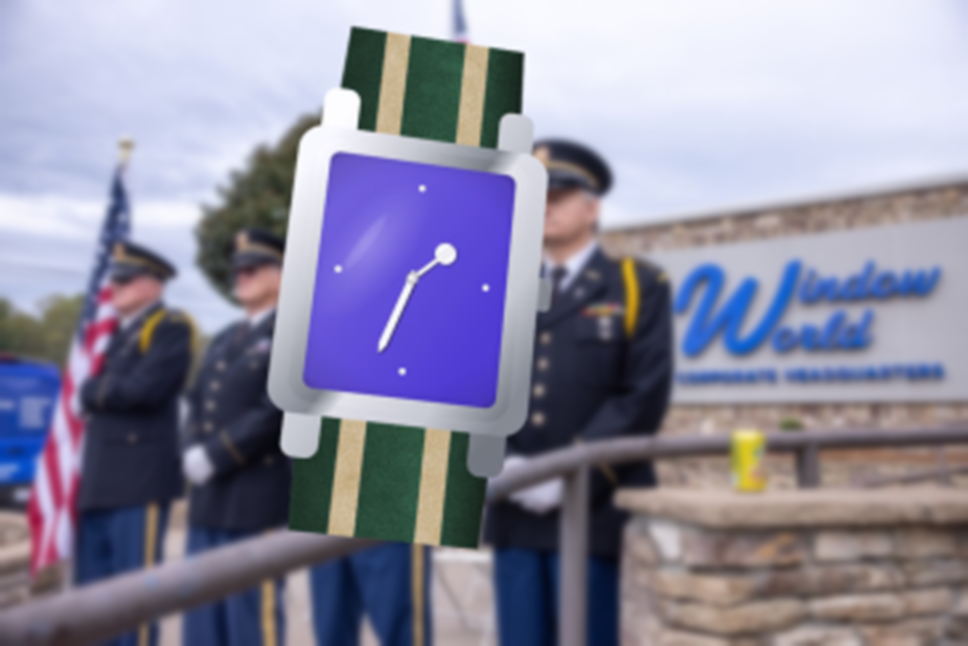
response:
h=1 m=33
